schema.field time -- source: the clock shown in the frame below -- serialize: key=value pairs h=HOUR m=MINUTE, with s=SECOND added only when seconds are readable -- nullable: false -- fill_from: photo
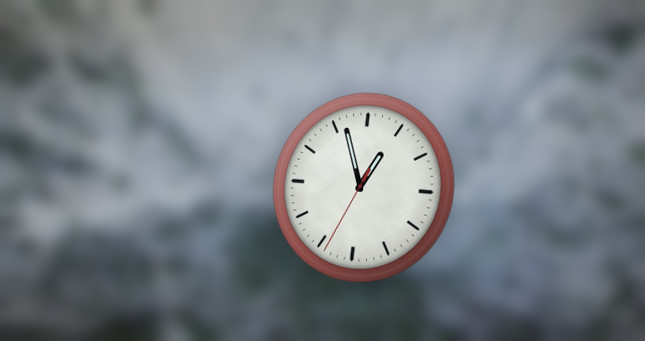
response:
h=12 m=56 s=34
